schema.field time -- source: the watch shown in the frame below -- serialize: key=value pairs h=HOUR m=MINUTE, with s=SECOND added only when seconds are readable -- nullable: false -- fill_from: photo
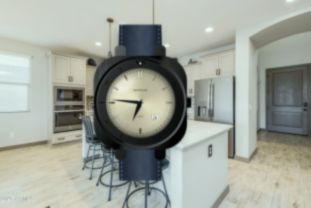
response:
h=6 m=46
